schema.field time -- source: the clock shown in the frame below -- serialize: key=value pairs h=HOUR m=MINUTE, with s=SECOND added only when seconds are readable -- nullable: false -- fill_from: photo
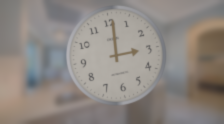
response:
h=3 m=1
